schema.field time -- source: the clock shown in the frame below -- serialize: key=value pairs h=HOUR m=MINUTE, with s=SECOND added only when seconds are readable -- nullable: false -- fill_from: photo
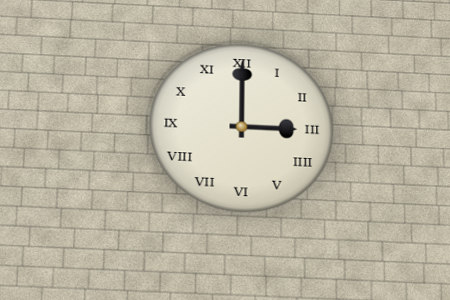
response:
h=3 m=0
